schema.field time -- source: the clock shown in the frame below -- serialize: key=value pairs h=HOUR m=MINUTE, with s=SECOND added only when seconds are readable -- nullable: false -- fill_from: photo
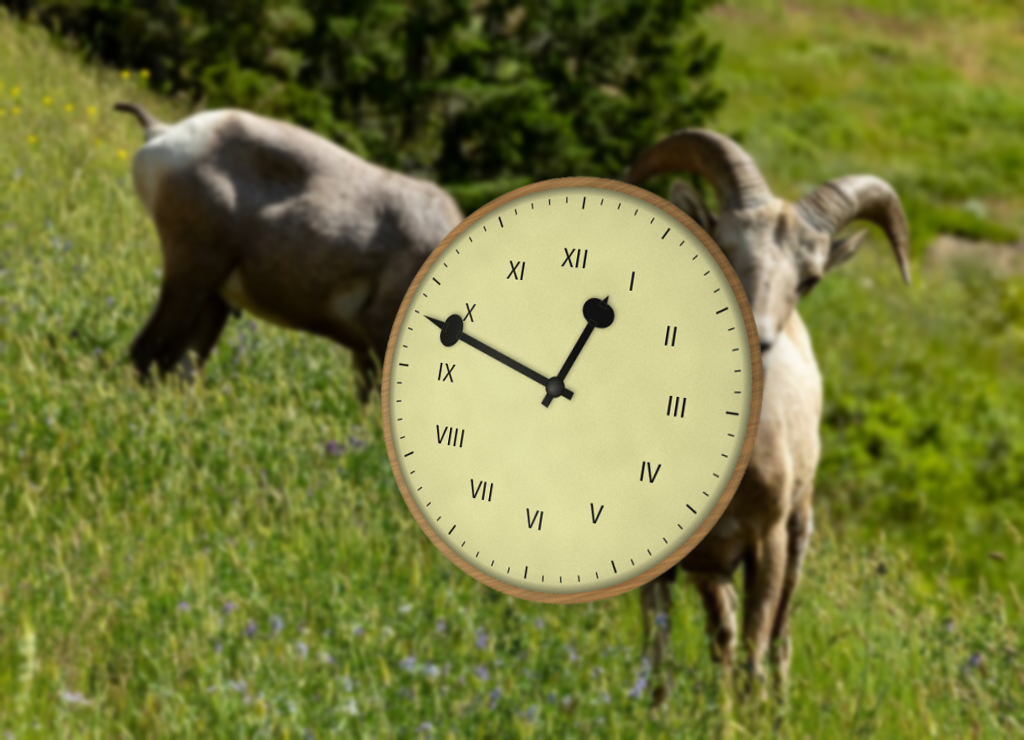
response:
h=12 m=48
